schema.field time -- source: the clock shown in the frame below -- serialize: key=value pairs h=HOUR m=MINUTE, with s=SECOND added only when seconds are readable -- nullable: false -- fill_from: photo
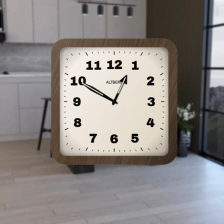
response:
h=12 m=50
